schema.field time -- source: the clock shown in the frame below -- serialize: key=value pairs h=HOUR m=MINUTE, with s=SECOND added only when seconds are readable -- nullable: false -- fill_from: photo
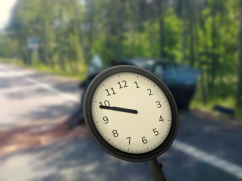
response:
h=9 m=49
